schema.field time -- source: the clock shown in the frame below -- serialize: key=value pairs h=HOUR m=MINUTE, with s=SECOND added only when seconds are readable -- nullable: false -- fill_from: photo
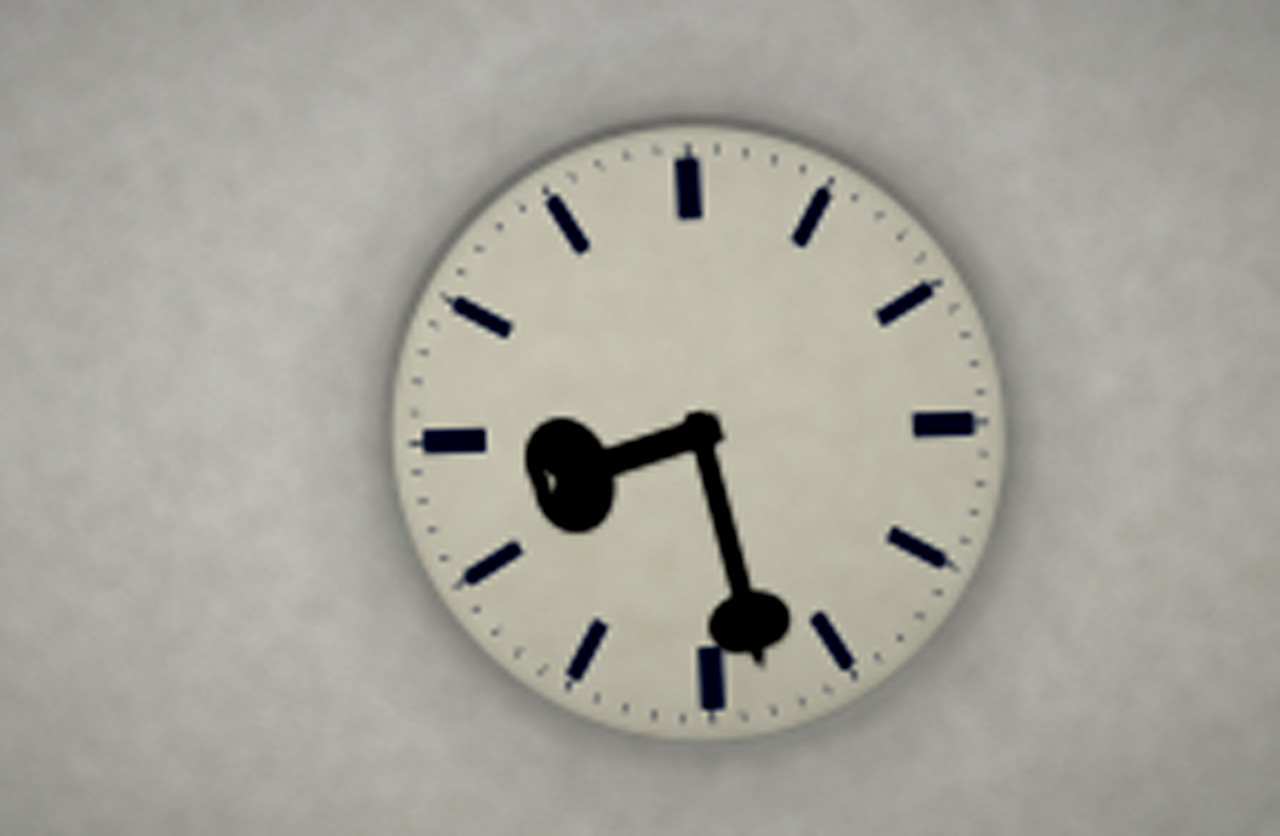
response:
h=8 m=28
